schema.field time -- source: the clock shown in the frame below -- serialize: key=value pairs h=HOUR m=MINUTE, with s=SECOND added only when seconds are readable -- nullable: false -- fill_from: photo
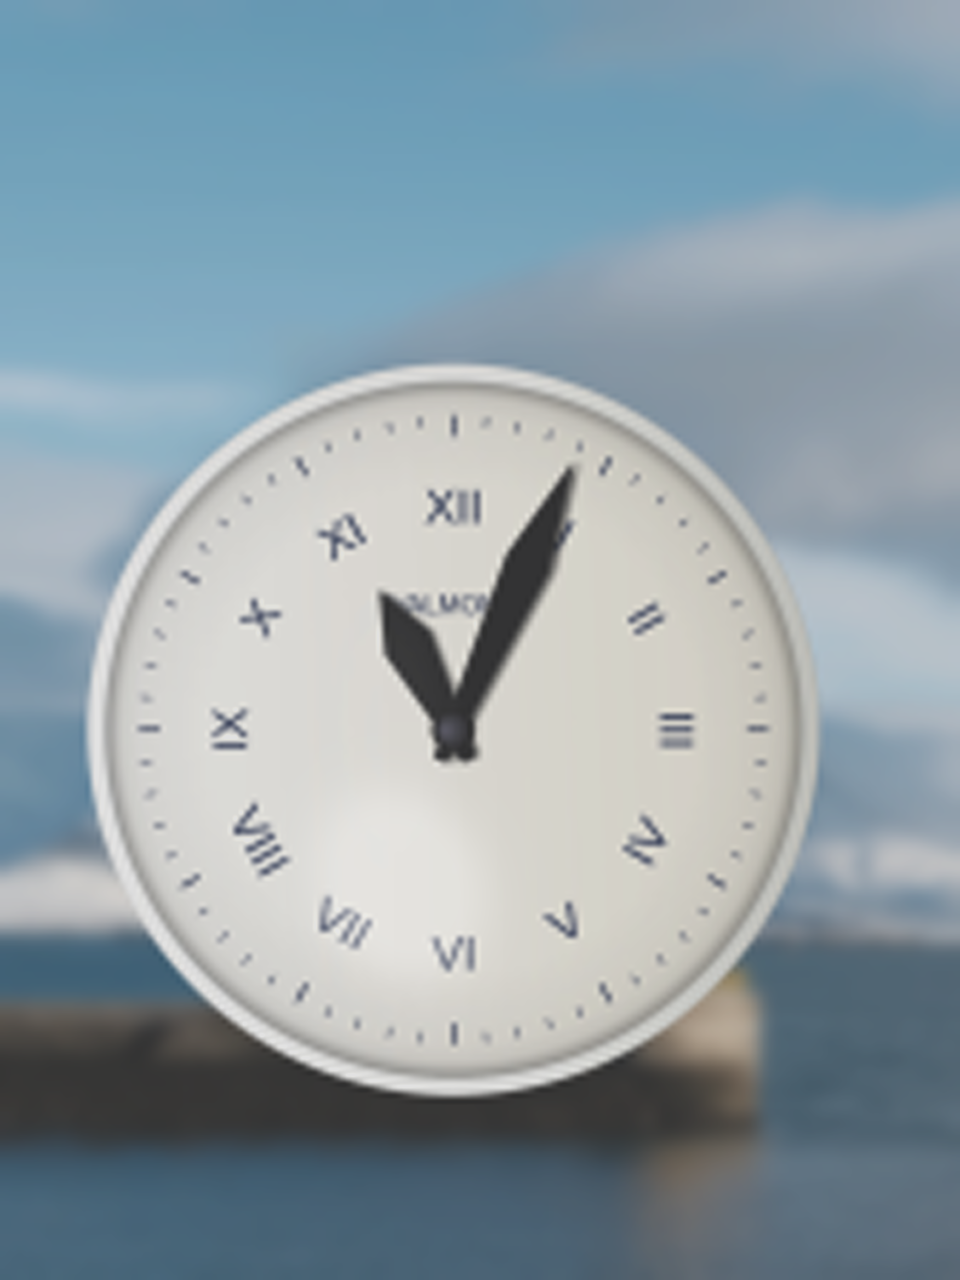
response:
h=11 m=4
